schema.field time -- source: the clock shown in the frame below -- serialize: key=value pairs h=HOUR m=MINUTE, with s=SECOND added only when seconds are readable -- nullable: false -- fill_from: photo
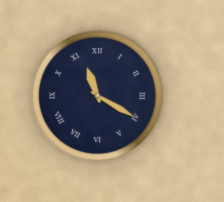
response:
h=11 m=20
